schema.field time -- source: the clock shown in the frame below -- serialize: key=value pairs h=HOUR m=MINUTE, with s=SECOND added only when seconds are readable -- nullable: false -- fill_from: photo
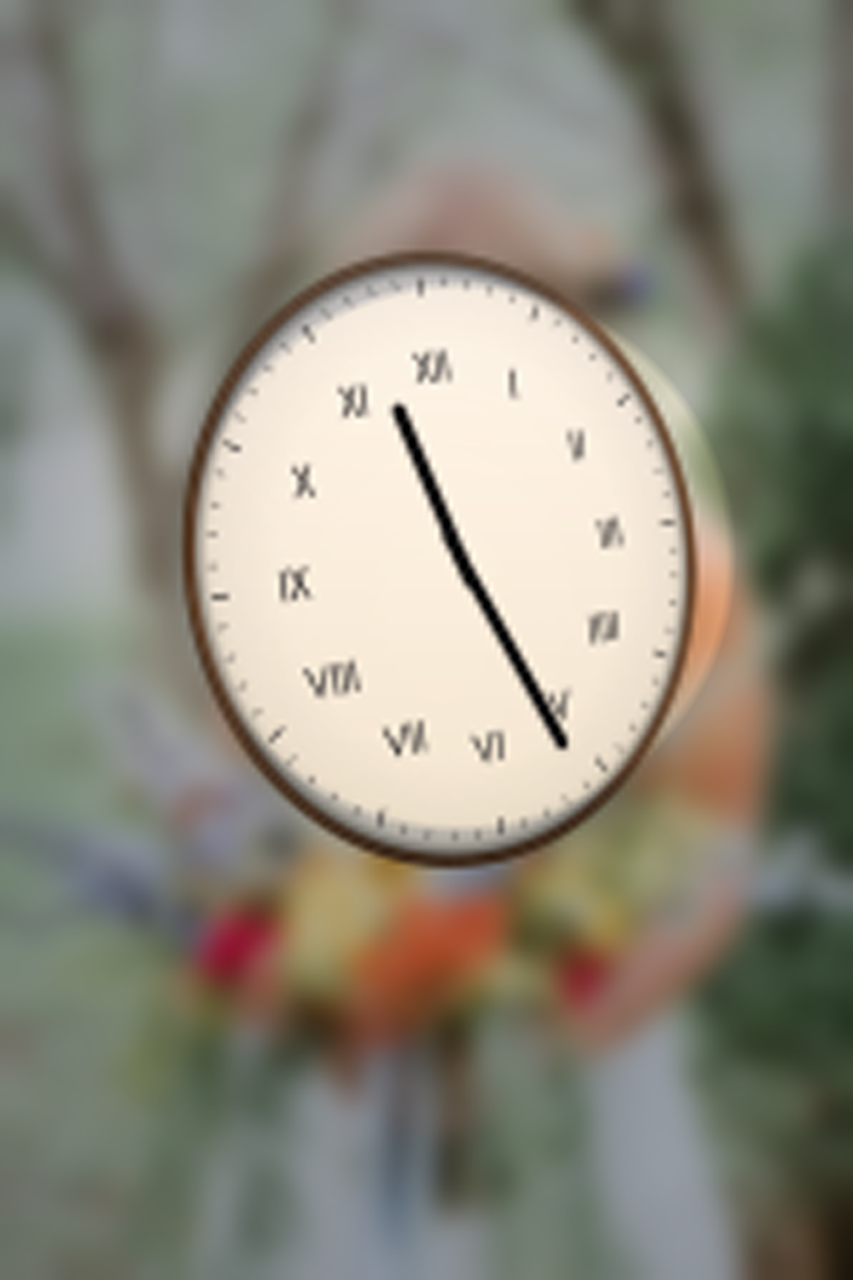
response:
h=11 m=26
